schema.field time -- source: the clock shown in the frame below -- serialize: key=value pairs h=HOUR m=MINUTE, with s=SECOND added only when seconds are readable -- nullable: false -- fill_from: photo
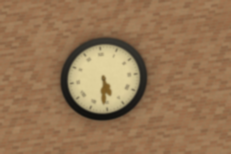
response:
h=5 m=31
